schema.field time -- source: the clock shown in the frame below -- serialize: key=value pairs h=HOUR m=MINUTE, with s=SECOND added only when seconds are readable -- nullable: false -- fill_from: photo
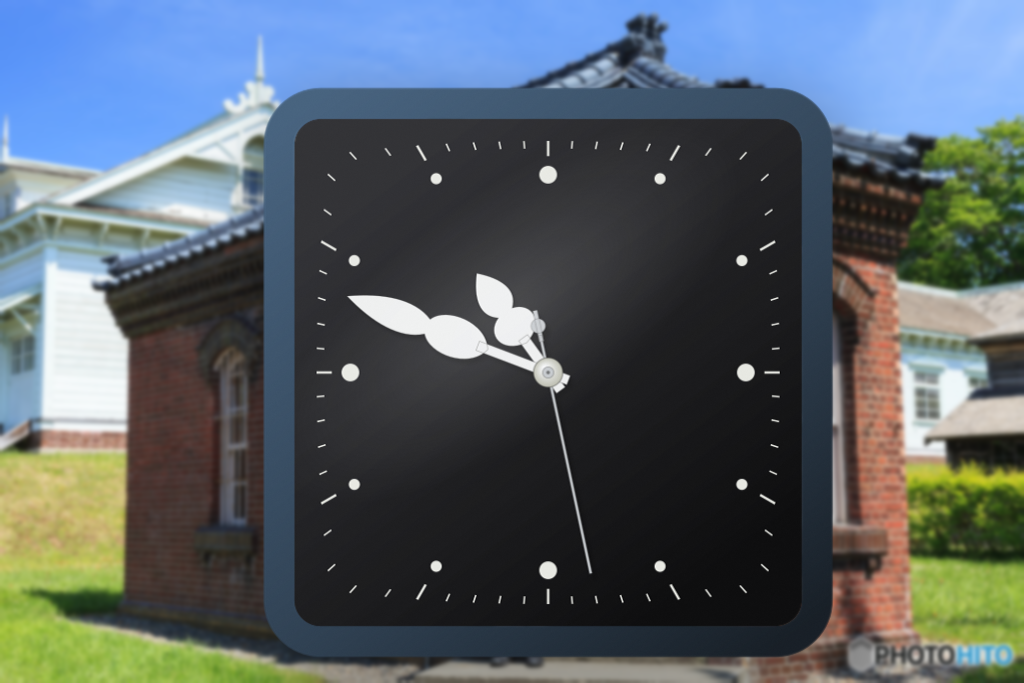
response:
h=10 m=48 s=28
